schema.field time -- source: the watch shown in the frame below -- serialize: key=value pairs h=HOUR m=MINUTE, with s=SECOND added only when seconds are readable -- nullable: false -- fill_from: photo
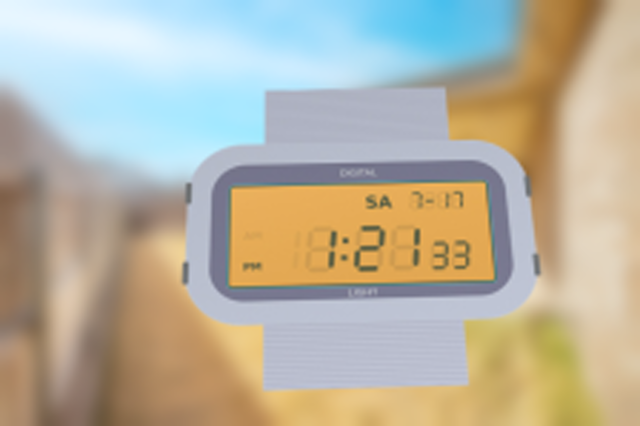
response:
h=1 m=21 s=33
